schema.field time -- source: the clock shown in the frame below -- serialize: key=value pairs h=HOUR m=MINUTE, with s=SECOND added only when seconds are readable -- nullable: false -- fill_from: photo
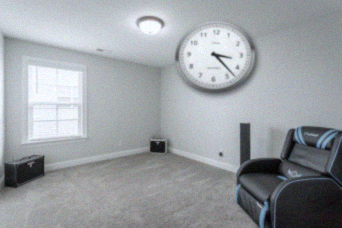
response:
h=3 m=23
